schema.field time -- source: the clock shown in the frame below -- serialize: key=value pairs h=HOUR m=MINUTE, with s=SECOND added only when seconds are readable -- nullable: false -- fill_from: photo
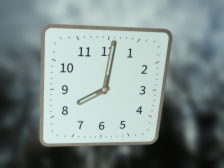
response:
h=8 m=1
